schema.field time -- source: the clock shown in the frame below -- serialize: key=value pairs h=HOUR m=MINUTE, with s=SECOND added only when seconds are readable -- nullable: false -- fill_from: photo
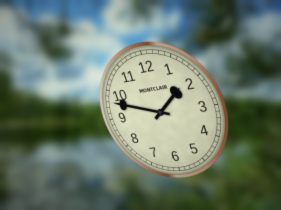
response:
h=1 m=48
